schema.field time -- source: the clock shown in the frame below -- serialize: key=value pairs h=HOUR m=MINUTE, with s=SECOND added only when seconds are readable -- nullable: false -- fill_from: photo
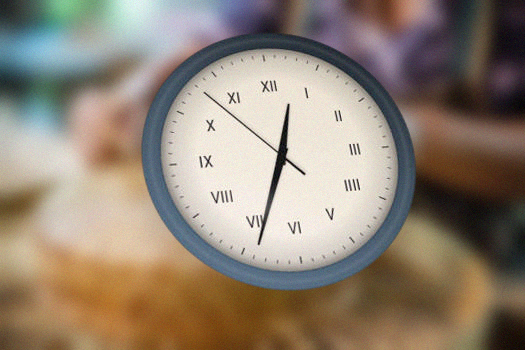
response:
h=12 m=33 s=53
